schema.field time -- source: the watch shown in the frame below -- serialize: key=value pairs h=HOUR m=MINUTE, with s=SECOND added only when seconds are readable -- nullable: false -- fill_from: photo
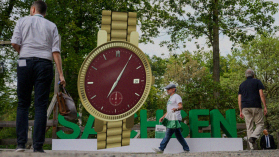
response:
h=7 m=5
